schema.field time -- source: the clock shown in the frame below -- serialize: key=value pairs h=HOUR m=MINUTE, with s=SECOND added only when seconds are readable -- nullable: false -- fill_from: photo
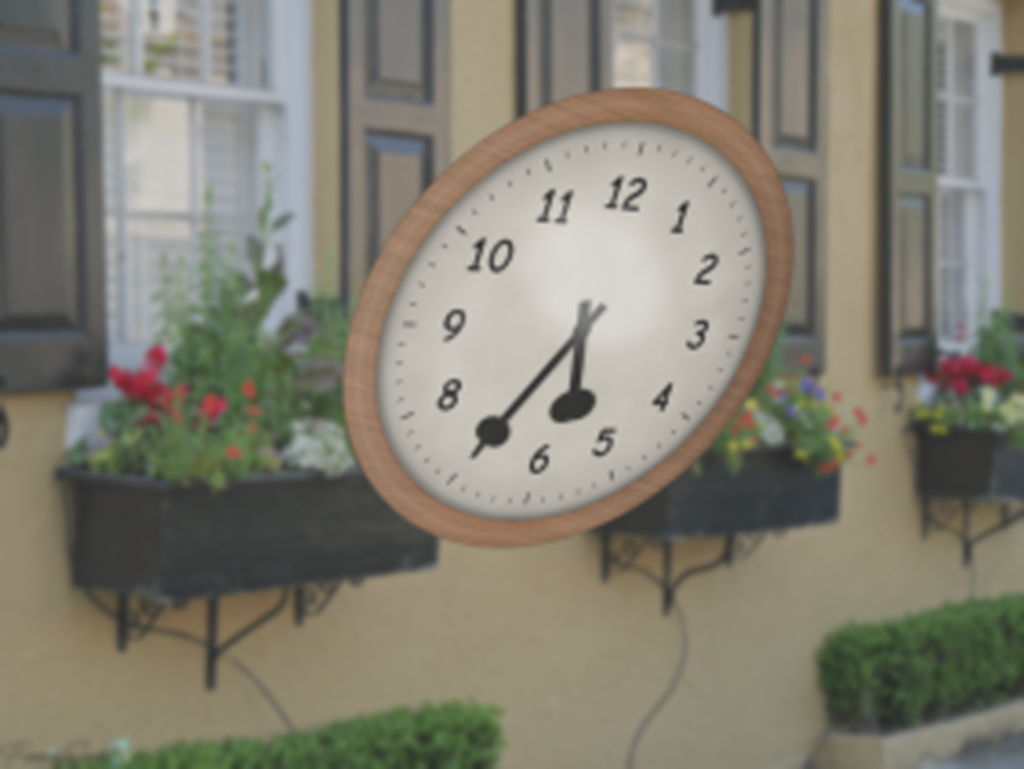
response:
h=5 m=35
